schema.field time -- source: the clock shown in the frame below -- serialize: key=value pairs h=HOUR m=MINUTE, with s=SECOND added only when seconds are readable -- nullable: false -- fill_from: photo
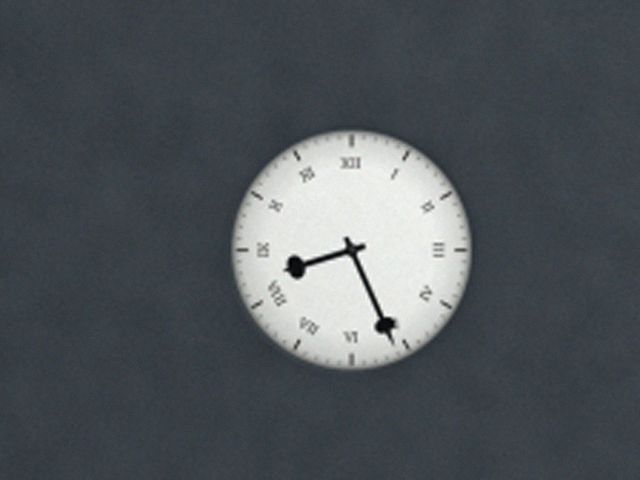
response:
h=8 m=26
